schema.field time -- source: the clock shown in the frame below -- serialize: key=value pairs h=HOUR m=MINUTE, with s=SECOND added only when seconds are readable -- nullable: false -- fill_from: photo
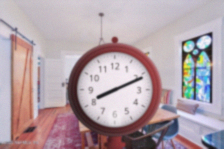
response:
h=8 m=11
